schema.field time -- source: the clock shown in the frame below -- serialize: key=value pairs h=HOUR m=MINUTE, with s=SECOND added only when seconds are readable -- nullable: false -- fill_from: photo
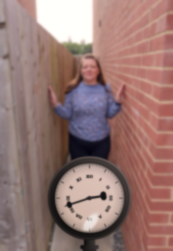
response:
h=2 m=42
